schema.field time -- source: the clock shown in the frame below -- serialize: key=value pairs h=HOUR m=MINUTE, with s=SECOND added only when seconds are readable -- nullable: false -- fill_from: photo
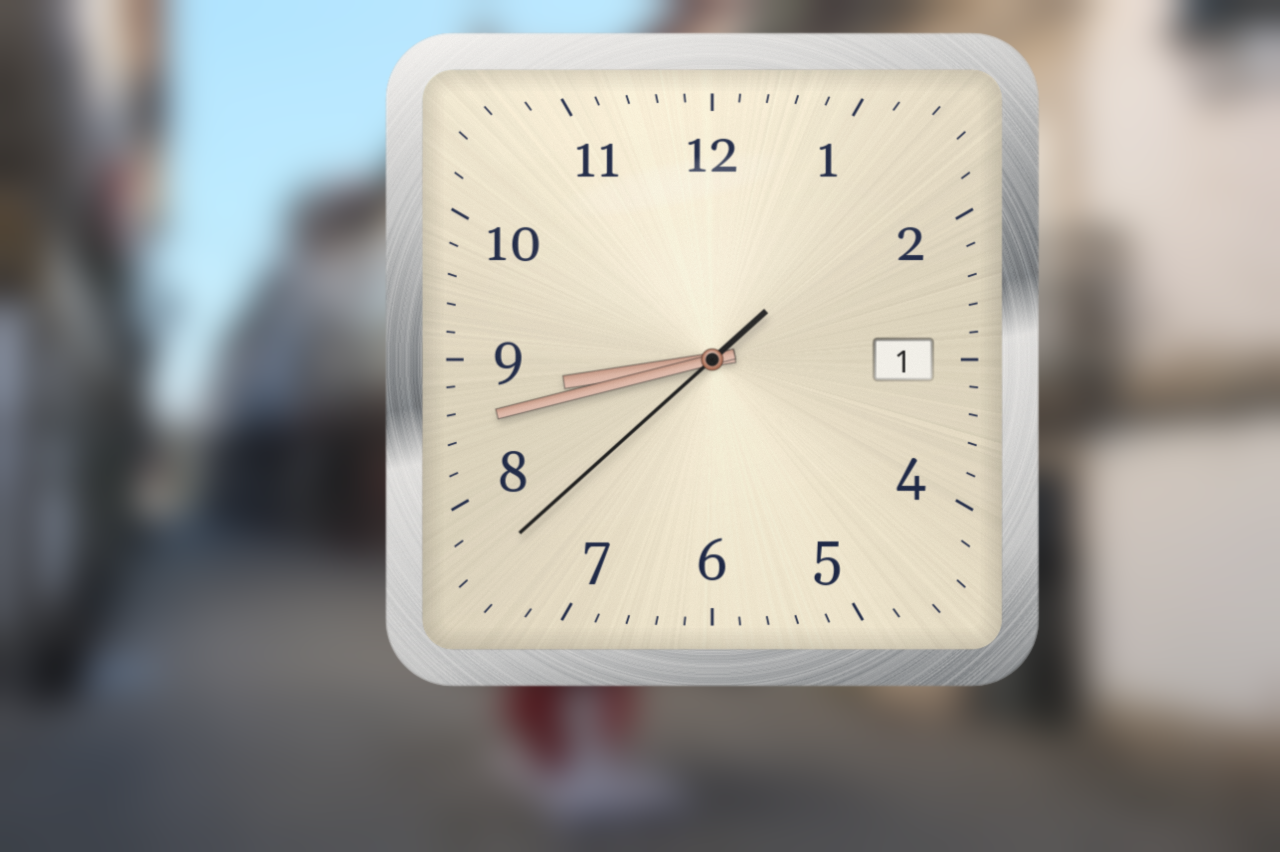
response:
h=8 m=42 s=38
